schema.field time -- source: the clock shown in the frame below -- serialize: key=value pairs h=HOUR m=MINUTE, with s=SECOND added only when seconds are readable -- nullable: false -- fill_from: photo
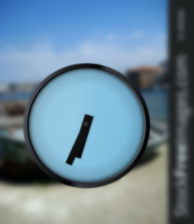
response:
h=6 m=34
